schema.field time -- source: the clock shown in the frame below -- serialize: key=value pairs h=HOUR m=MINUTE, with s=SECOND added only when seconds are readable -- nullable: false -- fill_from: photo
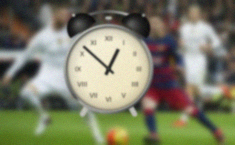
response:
h=12 m=52
